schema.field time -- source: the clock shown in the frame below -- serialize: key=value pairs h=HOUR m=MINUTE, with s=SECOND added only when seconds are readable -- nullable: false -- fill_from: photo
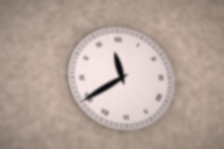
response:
h=11 m=40
